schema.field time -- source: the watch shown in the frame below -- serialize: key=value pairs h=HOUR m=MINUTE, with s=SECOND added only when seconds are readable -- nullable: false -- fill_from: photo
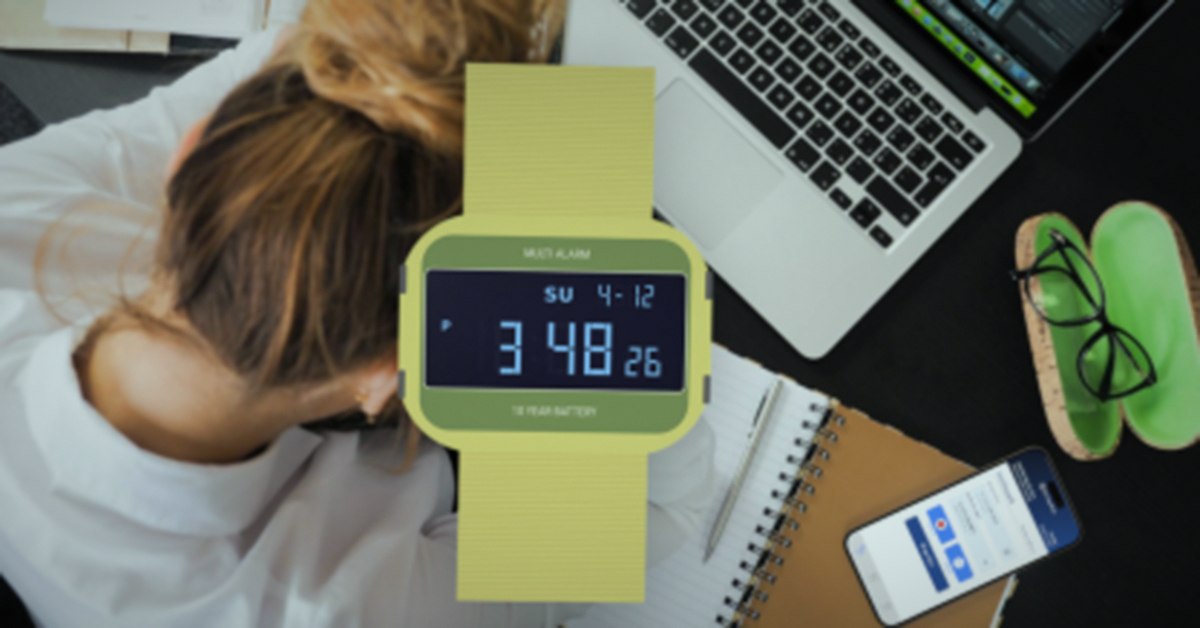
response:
h=3 m=48 s=26
